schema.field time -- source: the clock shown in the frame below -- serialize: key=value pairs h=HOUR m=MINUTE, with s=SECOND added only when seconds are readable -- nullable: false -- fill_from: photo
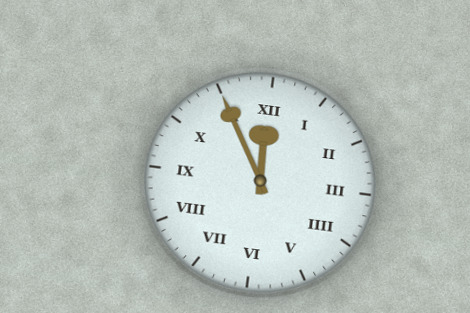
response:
h=11 m=55
